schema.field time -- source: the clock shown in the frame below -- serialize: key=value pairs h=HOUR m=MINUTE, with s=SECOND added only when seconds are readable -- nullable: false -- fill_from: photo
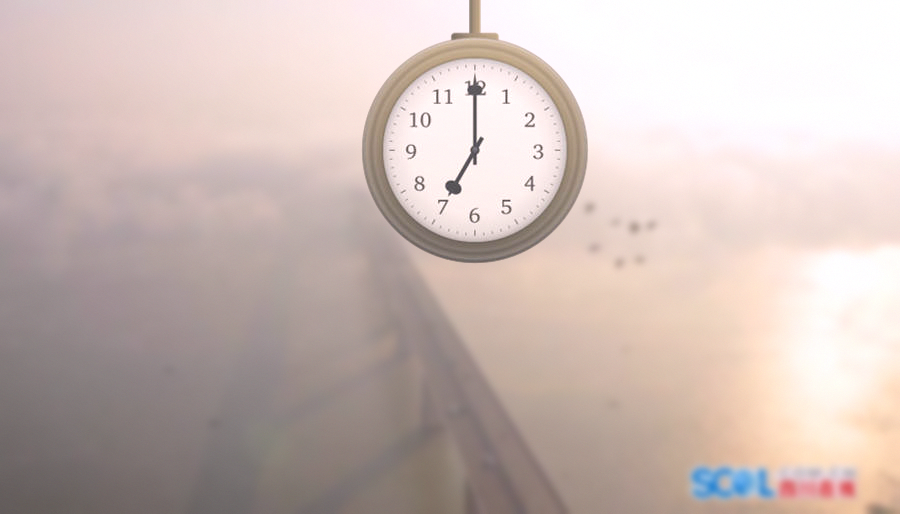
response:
h=7 m=0
